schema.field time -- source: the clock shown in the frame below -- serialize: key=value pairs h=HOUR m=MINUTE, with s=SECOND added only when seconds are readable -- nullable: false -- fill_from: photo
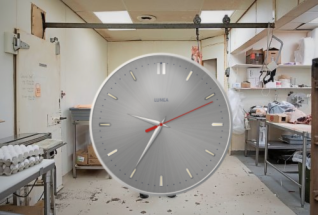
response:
h=9 m=35 s=11
